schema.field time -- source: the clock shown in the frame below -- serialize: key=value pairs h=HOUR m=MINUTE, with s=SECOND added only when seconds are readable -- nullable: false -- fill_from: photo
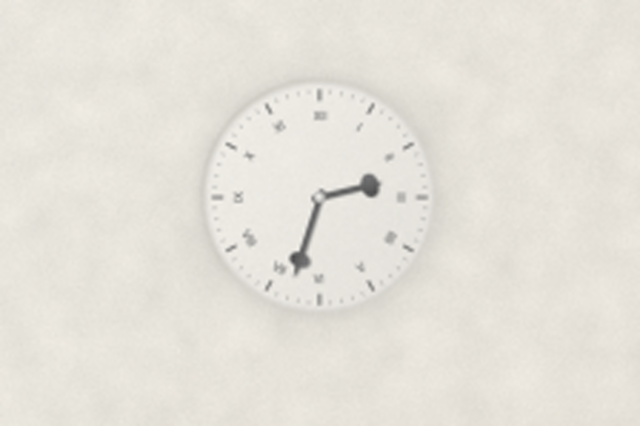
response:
h=2 m=33
